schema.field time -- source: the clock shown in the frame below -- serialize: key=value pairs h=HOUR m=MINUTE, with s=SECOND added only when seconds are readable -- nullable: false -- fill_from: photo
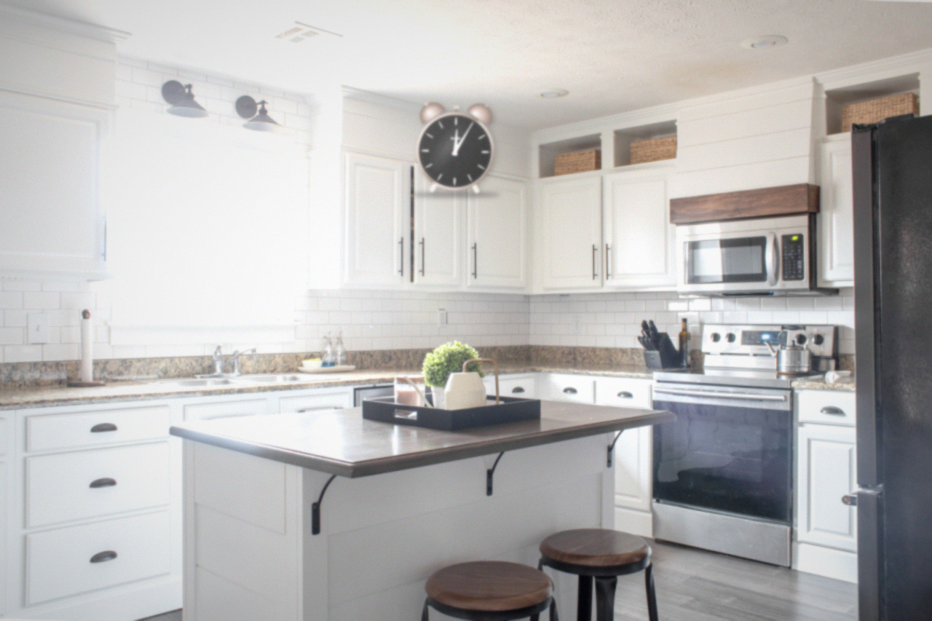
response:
h=12 m=5
